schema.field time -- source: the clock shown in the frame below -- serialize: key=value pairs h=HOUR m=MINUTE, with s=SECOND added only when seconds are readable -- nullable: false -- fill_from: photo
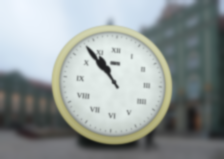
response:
h=10 m=53
